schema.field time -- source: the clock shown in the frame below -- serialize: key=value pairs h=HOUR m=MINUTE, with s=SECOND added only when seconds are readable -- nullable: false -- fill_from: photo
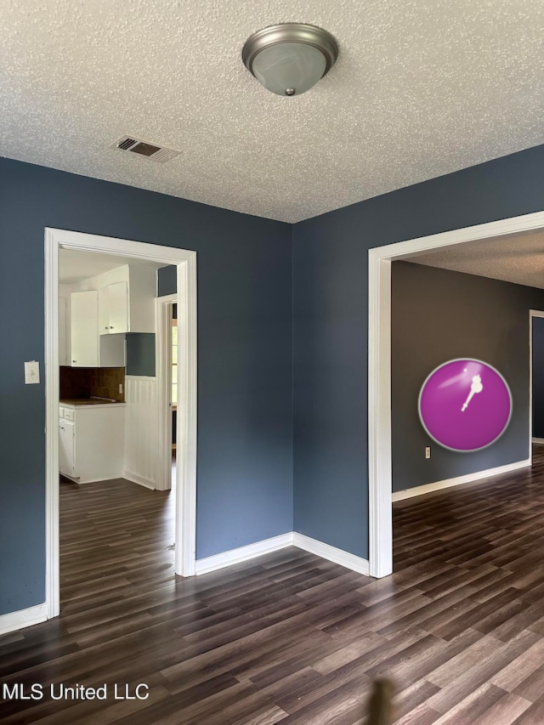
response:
h=1 m=4
